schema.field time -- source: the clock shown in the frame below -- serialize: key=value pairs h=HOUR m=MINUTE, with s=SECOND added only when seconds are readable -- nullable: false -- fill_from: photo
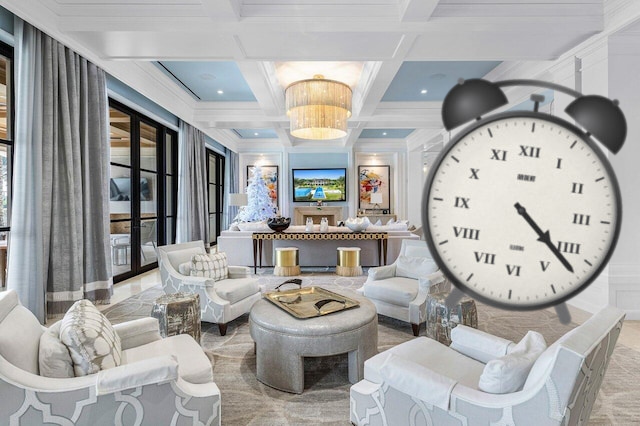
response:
h=4 m=22
